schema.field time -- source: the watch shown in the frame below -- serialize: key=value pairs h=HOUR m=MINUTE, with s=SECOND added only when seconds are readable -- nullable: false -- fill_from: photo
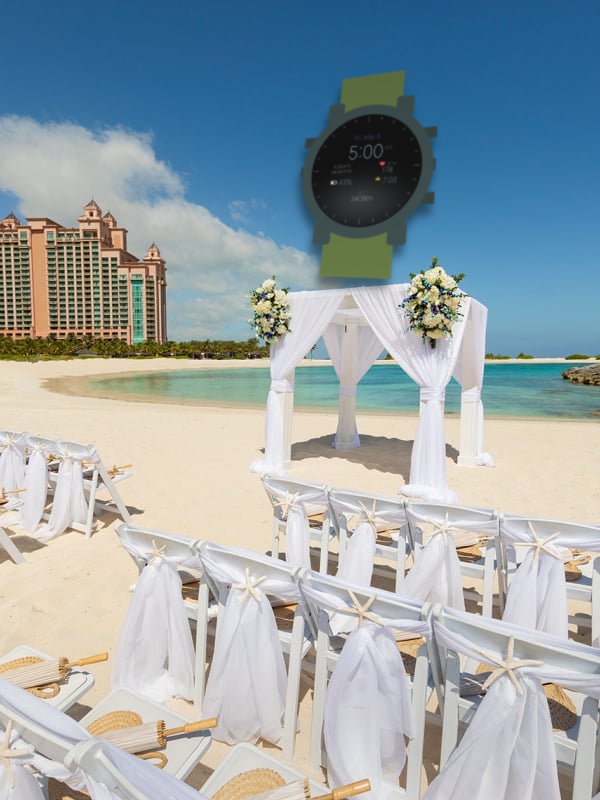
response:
h=5 m=0
